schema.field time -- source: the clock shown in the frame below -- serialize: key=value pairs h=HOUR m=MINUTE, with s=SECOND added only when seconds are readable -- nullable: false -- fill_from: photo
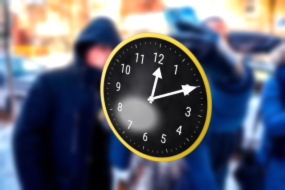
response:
h=12 m=10
